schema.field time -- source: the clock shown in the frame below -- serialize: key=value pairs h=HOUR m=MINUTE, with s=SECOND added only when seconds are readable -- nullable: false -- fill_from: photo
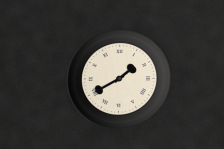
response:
h=1 m=40
